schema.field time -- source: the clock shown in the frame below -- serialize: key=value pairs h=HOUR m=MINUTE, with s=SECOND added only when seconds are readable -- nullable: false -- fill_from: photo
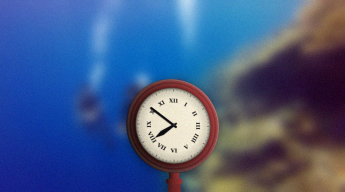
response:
h=7 m=51
